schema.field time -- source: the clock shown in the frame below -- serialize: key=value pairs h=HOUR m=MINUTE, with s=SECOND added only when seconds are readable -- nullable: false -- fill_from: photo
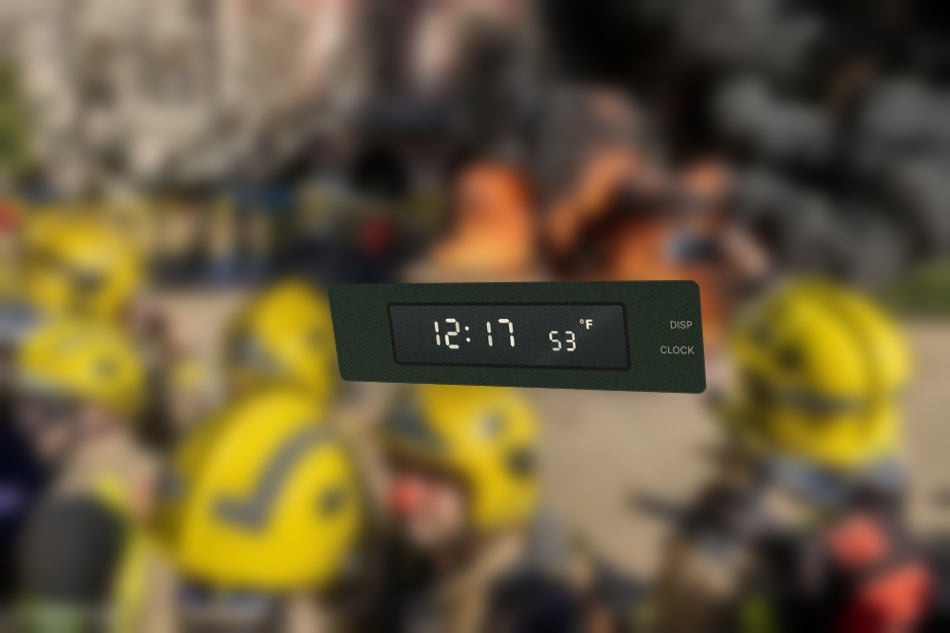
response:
h=12 m=17
